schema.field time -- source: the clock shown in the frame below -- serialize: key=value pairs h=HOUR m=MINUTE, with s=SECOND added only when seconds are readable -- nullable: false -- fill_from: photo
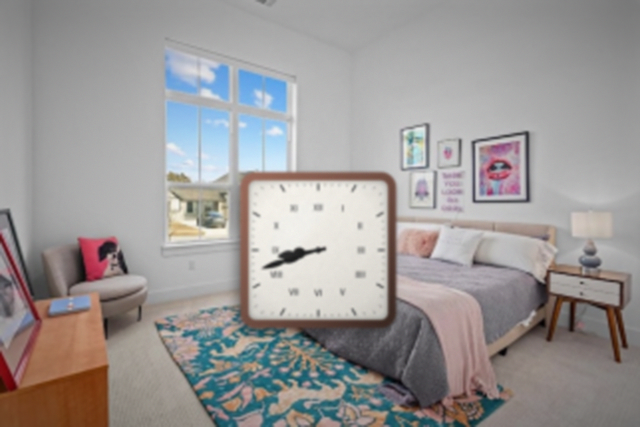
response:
h=8 m=42
